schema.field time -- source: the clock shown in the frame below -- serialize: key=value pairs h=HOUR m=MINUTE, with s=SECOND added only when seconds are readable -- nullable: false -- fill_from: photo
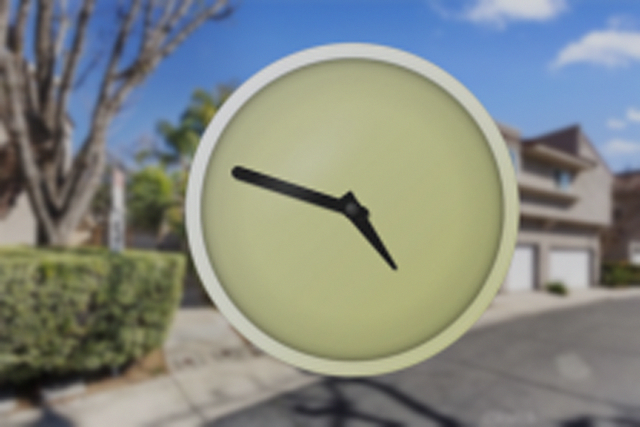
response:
h=4 m=48
